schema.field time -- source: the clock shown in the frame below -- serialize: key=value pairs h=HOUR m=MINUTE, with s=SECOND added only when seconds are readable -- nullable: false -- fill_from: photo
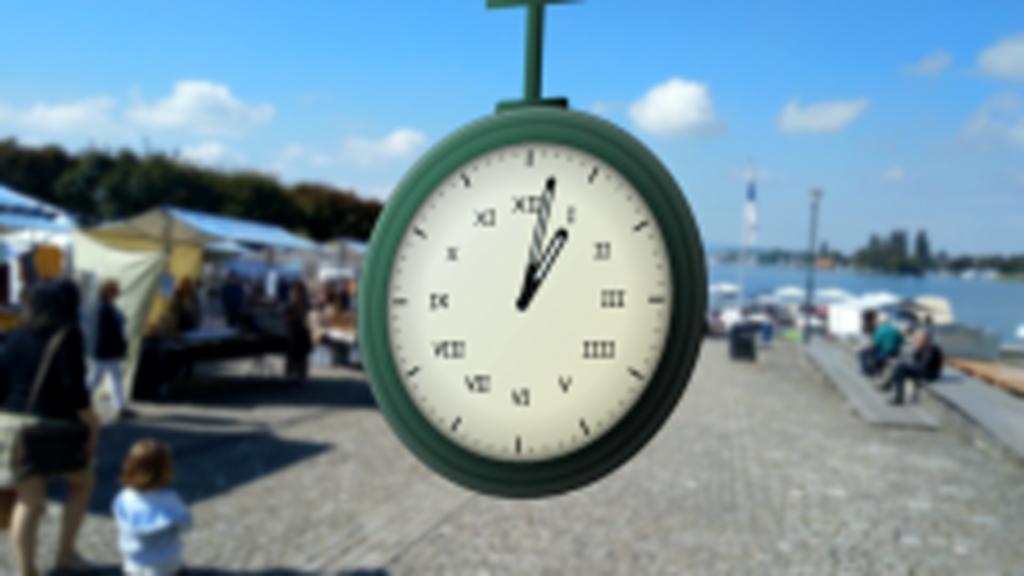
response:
h=1 m=2
